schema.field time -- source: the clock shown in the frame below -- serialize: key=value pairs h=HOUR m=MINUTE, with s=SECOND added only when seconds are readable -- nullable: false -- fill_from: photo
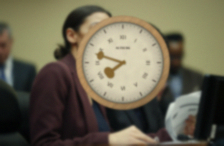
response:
h=7 m=48
